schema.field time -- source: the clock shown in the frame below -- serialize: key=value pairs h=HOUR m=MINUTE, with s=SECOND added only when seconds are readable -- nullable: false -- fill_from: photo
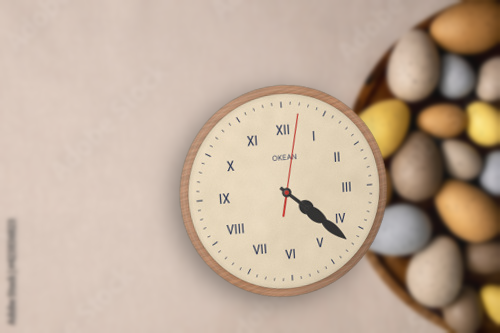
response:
h=4 m=22 s=2
